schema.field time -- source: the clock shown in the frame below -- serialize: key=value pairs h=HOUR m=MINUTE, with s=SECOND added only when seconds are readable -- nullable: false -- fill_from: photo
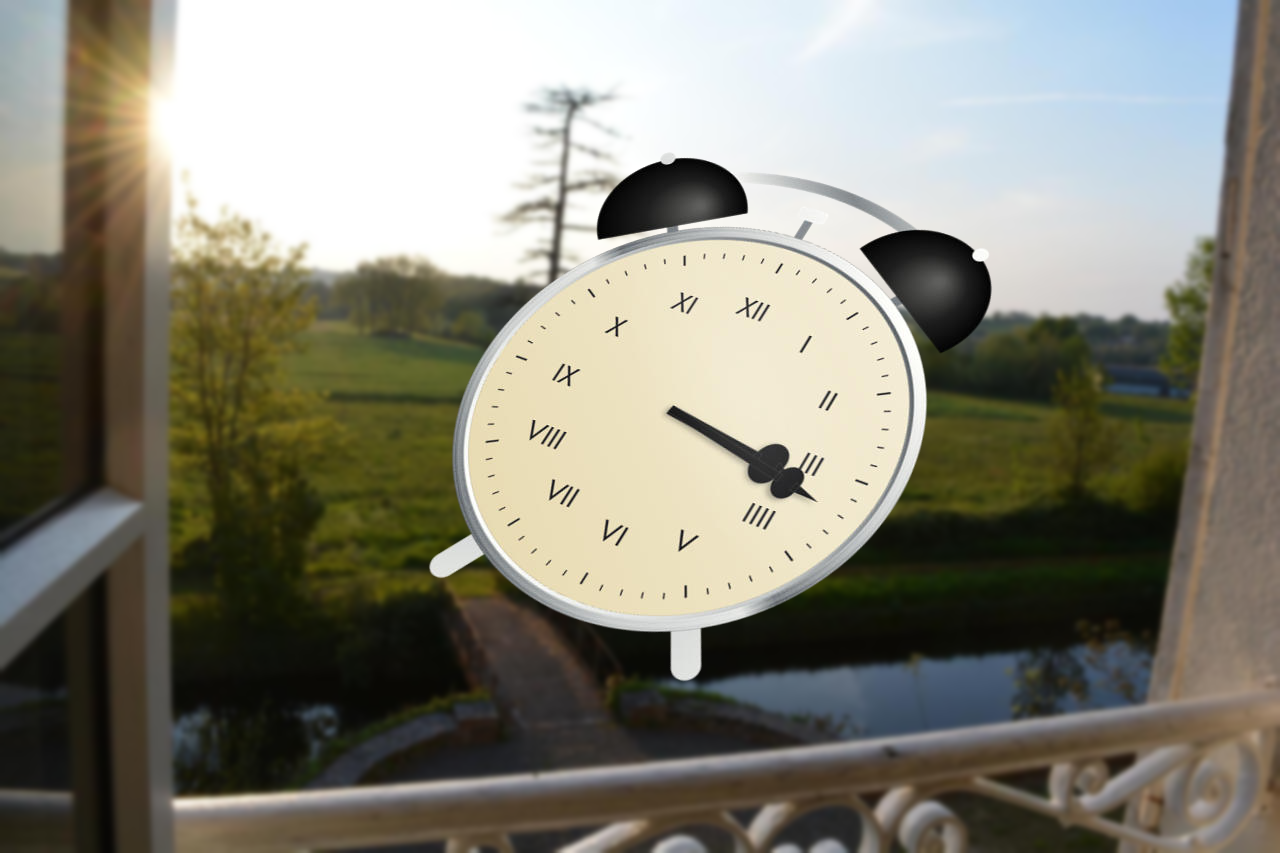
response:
h=3 m=17
